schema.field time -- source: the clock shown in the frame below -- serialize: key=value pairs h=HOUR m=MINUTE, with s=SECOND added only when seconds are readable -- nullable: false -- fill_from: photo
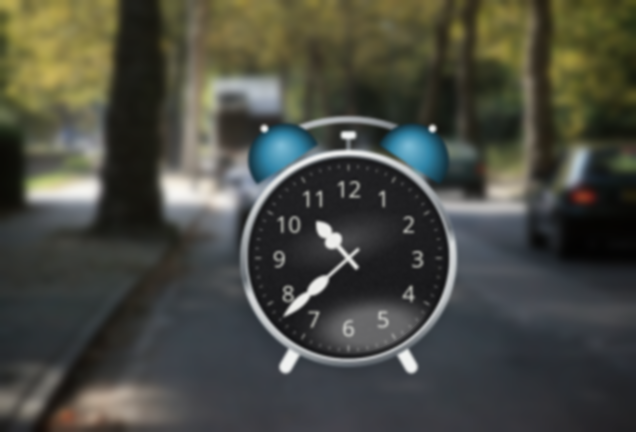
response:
h=10 m=38
